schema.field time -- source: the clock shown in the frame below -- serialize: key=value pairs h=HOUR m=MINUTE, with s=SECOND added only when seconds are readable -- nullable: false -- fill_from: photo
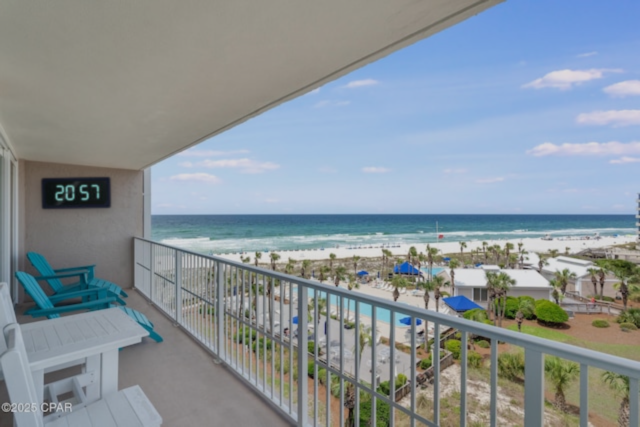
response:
h=20 m=57
